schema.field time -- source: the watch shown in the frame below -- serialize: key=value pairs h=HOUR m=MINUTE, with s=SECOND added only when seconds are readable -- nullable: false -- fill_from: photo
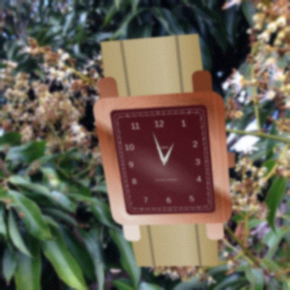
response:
h=12 m=58
